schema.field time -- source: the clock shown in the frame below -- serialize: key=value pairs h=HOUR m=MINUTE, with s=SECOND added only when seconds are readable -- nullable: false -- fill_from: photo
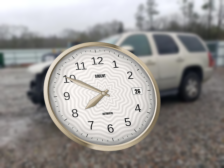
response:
h=7 m=50
